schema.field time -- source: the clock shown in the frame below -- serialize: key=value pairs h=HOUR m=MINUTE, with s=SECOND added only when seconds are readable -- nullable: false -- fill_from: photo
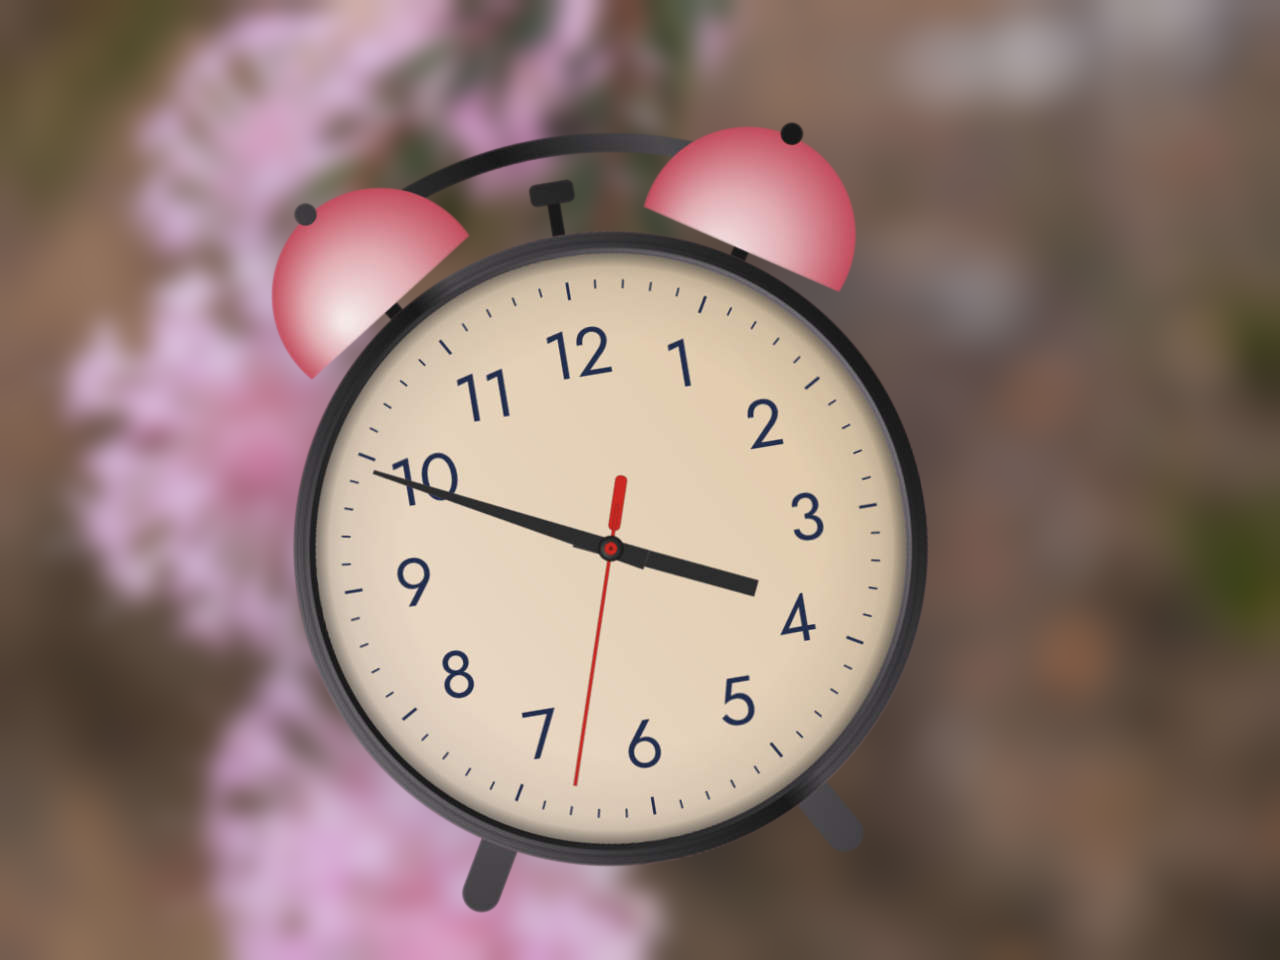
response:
h=3 m=49 s=33
